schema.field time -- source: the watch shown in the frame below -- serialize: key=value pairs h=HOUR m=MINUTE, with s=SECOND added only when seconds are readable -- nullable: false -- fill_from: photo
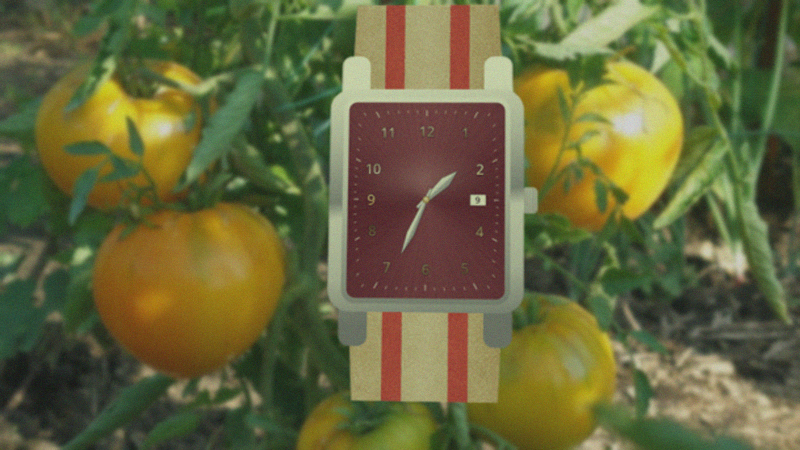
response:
h=1 m=34
